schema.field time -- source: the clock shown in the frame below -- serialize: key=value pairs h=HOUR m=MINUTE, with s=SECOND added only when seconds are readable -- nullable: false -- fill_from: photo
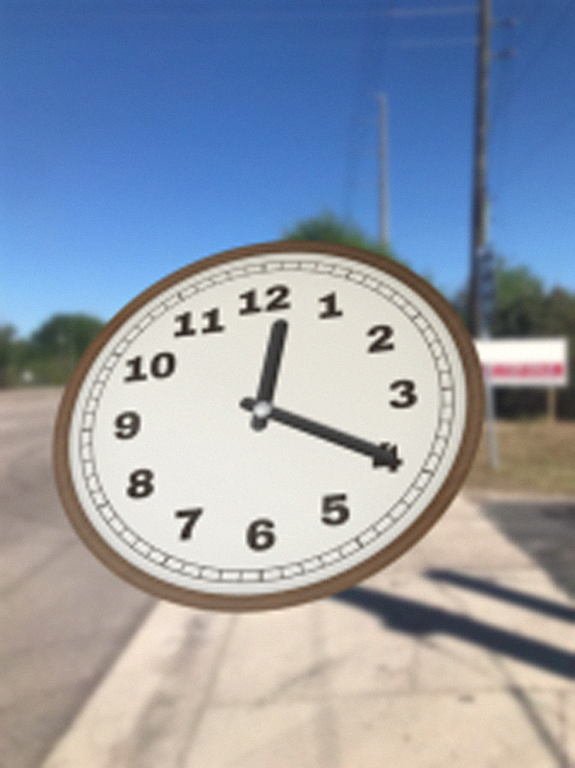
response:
h=12 m=20
